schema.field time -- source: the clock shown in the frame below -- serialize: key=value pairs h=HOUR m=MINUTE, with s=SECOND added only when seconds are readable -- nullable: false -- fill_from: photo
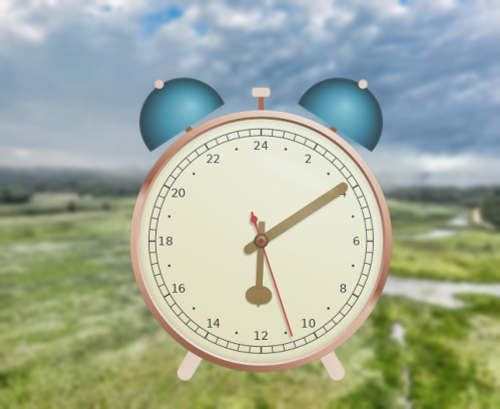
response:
h=12 m=9 s=27
